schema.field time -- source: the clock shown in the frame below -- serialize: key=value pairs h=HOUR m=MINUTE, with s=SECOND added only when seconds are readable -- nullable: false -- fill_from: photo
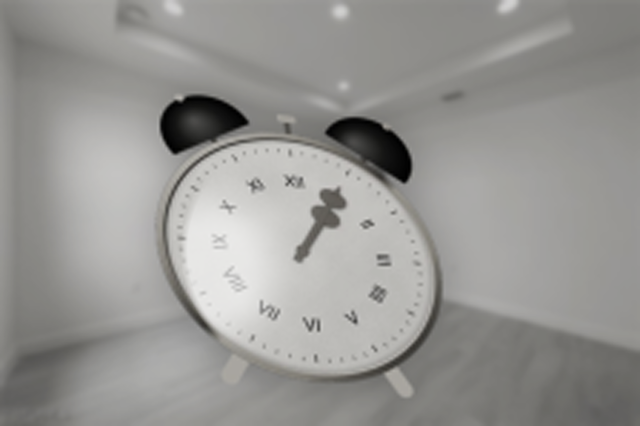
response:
h=1 m=5
